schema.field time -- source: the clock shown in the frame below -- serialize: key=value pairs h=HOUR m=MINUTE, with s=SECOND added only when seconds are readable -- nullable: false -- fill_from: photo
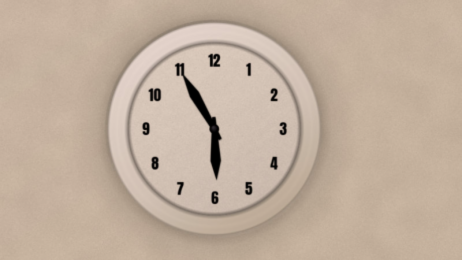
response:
h=5 m=55
